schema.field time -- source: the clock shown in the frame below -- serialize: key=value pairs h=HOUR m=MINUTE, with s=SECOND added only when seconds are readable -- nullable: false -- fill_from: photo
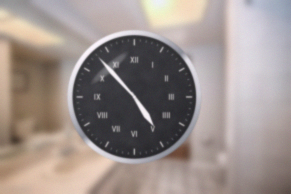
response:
h=4 m=53
